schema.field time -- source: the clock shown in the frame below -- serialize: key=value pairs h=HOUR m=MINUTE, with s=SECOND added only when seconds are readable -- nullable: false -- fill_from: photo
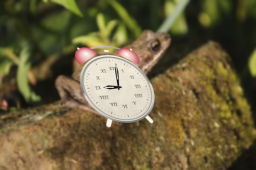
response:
h=9 m=2
